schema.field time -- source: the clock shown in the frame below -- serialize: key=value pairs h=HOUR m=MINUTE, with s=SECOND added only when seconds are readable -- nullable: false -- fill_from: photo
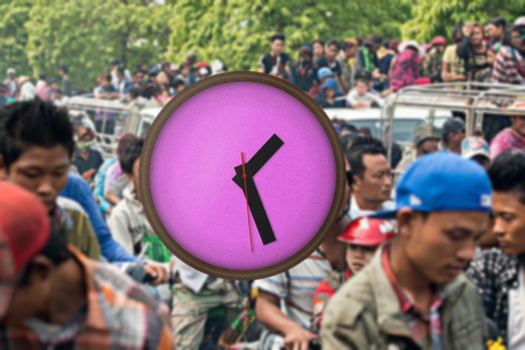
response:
h=1 m=26 s=29
